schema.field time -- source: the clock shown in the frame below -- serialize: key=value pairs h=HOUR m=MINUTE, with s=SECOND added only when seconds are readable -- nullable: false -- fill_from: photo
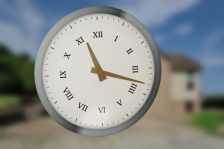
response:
h=11 m=18
